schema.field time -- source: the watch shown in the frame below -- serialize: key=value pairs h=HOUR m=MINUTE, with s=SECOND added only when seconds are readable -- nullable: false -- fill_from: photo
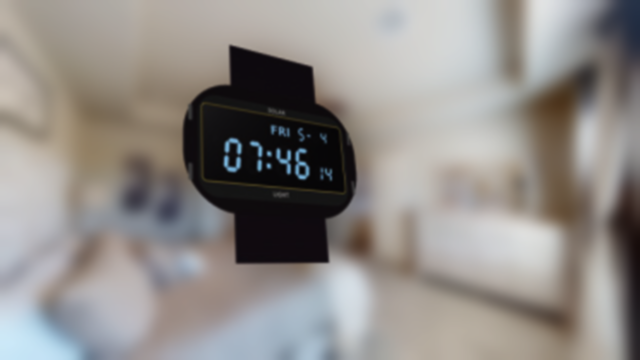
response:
h=7 m=46 s=14
